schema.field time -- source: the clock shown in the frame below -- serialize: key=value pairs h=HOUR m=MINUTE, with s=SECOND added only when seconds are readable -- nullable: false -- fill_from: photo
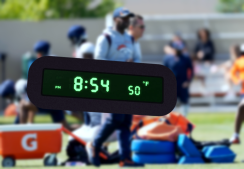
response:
h=8 m=54
